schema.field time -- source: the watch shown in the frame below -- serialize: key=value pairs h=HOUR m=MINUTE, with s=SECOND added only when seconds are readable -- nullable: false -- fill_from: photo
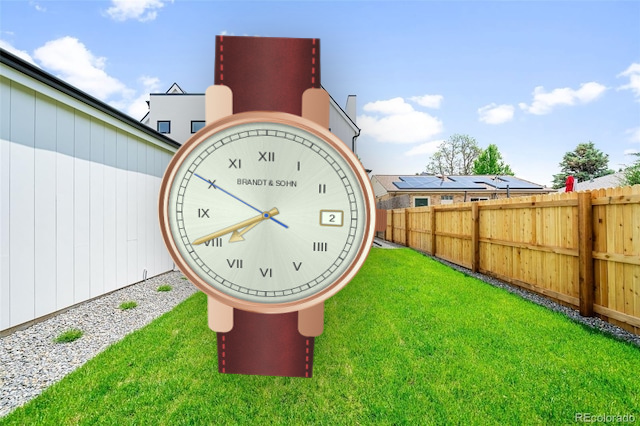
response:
h=7 m=40 s=50
